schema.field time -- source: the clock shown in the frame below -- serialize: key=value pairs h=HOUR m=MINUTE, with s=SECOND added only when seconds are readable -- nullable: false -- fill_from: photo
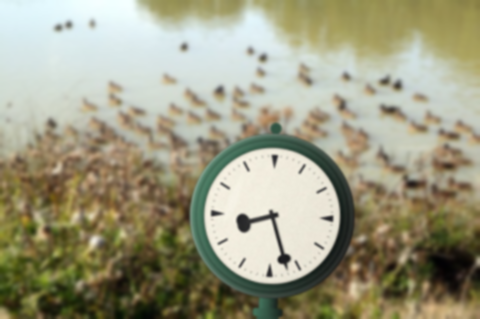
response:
h=8 m=27
